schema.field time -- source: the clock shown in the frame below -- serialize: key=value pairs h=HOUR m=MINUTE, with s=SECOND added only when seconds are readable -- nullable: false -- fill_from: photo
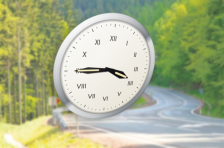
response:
h=3 m=45
